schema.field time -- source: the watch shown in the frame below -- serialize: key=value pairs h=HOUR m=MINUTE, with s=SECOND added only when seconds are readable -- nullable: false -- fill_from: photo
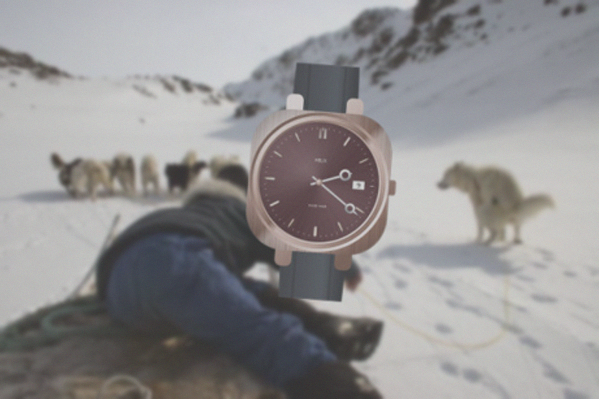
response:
h=2 m=21
